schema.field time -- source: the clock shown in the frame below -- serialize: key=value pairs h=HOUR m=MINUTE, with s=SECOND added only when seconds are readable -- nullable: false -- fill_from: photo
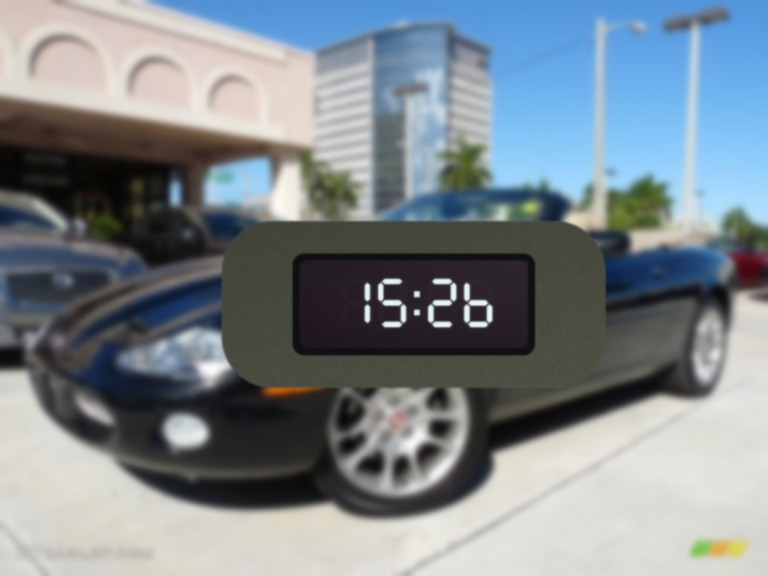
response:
h=15 m=26
